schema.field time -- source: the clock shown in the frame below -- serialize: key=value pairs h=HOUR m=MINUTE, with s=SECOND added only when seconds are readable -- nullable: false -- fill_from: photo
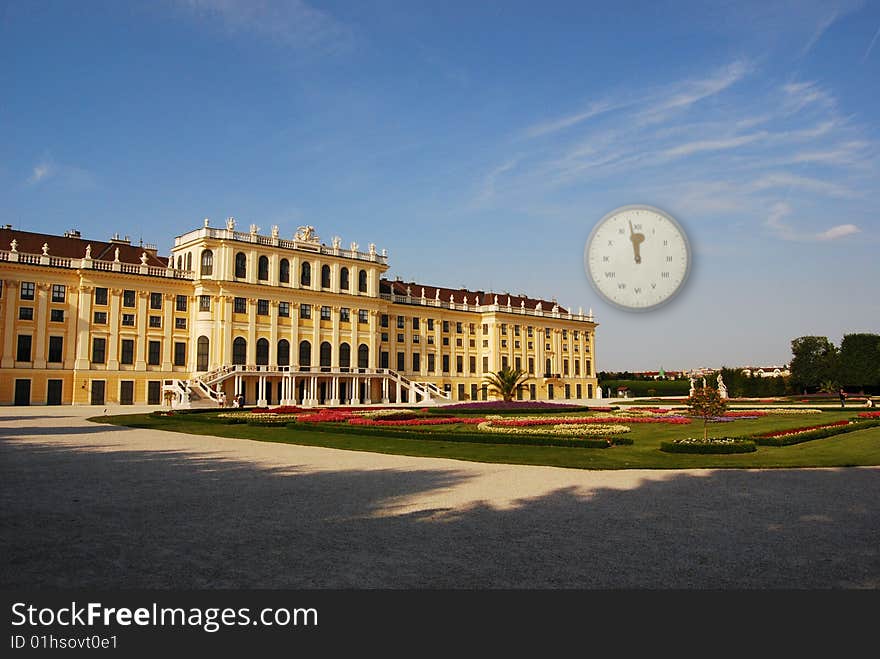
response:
h=11 m=58
